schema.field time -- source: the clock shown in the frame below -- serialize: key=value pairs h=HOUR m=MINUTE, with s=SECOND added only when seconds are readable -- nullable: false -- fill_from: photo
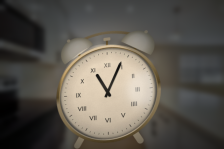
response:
h=11 m=4
